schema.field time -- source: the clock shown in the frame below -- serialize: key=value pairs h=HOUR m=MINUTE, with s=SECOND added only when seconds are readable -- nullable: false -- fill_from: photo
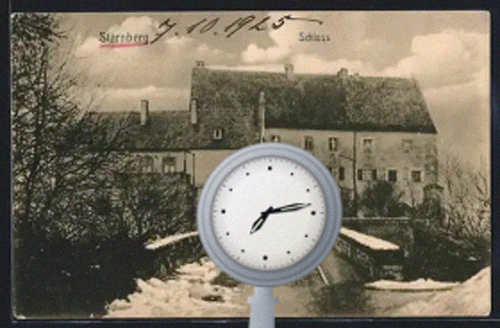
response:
h=7 m=13
